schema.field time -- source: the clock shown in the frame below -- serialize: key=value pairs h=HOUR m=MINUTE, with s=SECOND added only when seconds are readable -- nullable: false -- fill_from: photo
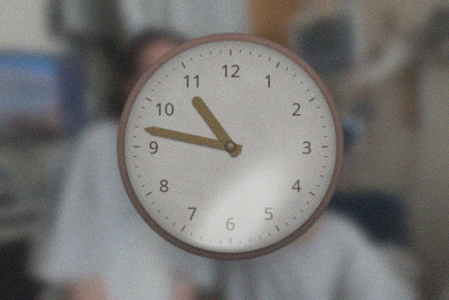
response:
h=10 m=47
